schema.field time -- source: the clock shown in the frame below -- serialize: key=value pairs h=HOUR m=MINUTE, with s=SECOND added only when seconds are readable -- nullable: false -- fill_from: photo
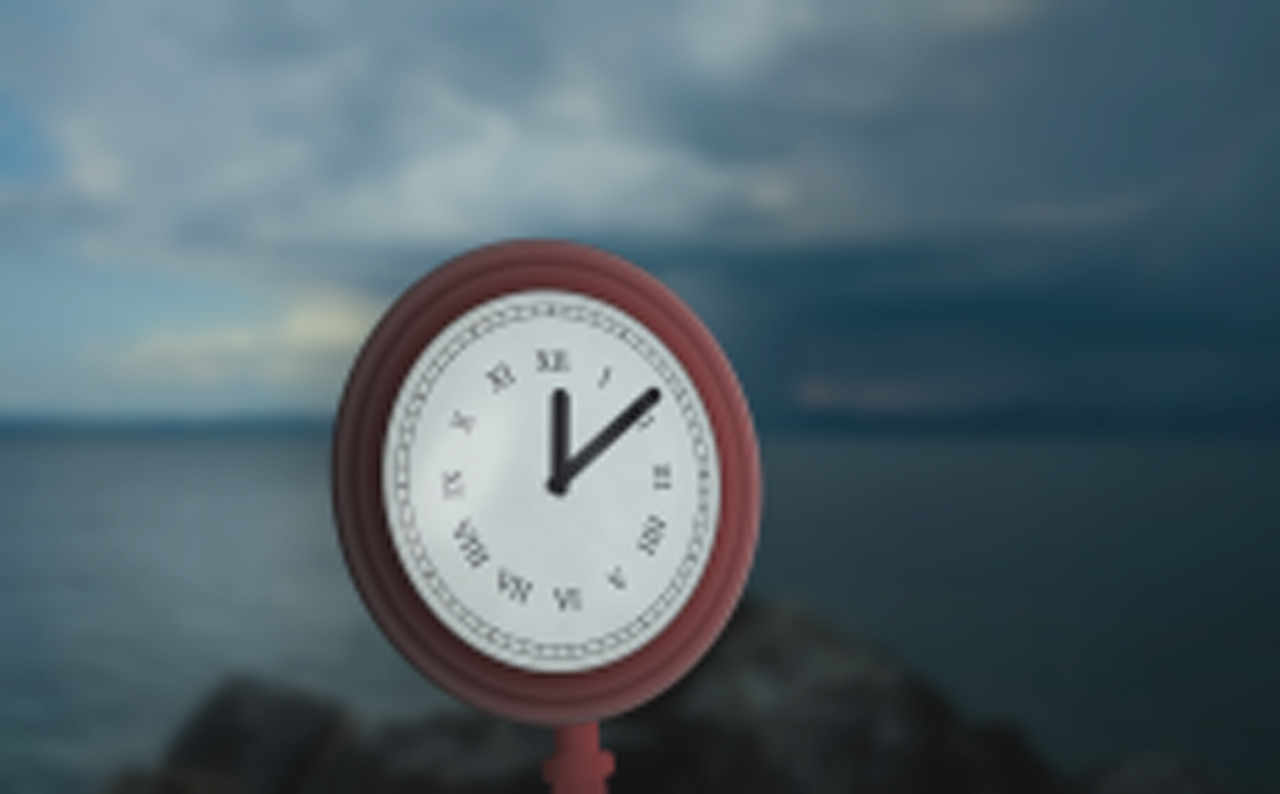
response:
h=12 m=9
